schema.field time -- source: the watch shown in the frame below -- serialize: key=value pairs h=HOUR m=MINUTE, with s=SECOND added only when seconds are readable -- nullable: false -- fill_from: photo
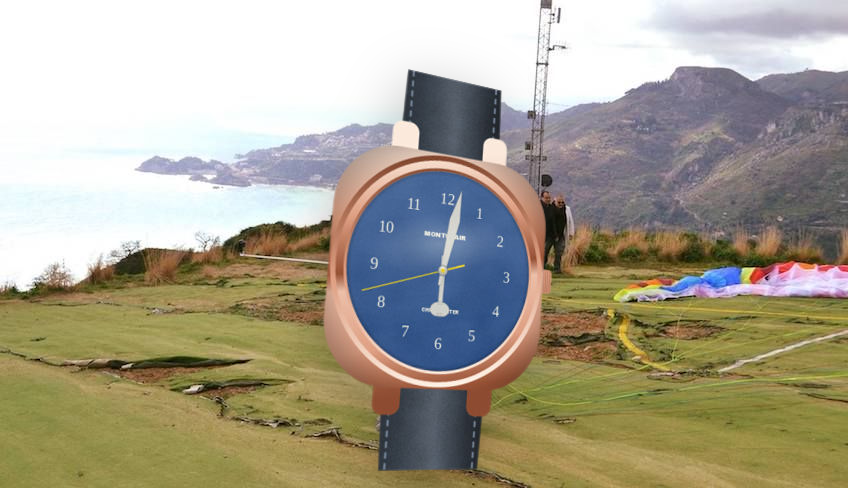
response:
h=6 m=1 s=42
